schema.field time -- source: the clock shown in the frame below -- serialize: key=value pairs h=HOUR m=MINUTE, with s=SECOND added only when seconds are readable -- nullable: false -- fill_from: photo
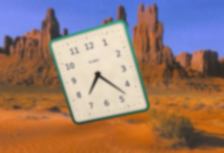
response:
h=7 m=23
